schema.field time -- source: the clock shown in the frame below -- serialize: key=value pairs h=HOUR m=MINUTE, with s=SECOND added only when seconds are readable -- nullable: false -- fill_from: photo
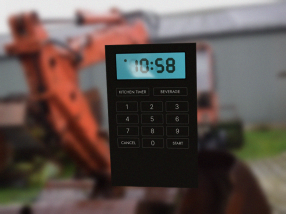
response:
h=10 m=58
